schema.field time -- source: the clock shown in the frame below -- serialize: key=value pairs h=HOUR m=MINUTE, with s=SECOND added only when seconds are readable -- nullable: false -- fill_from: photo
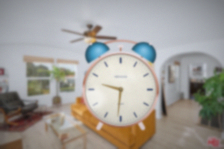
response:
h=9 m=31
